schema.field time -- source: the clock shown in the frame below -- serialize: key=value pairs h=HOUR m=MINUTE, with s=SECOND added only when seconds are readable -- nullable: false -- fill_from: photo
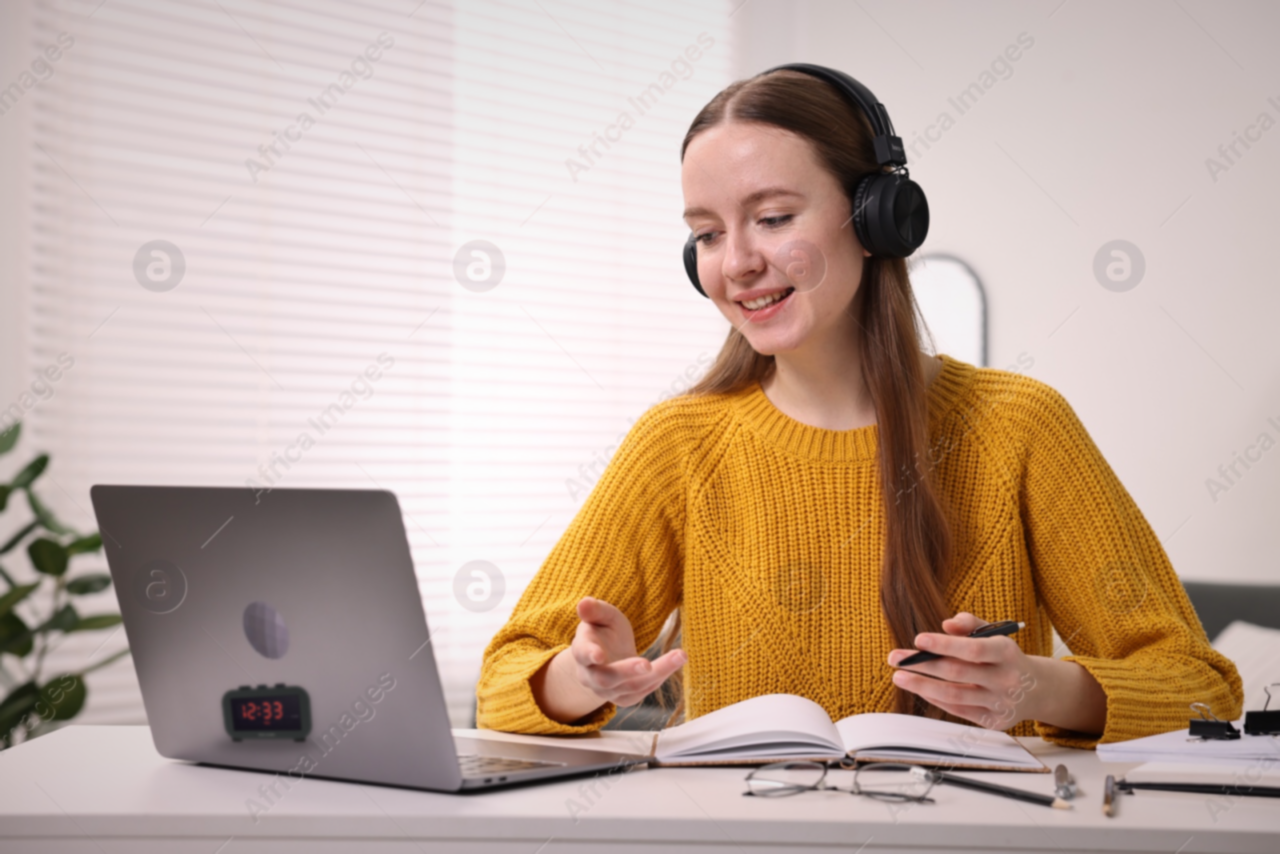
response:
h=12 m=33
